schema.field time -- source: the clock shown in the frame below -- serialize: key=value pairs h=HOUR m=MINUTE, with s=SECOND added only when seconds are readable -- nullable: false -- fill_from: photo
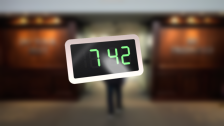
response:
h=7 m=42
